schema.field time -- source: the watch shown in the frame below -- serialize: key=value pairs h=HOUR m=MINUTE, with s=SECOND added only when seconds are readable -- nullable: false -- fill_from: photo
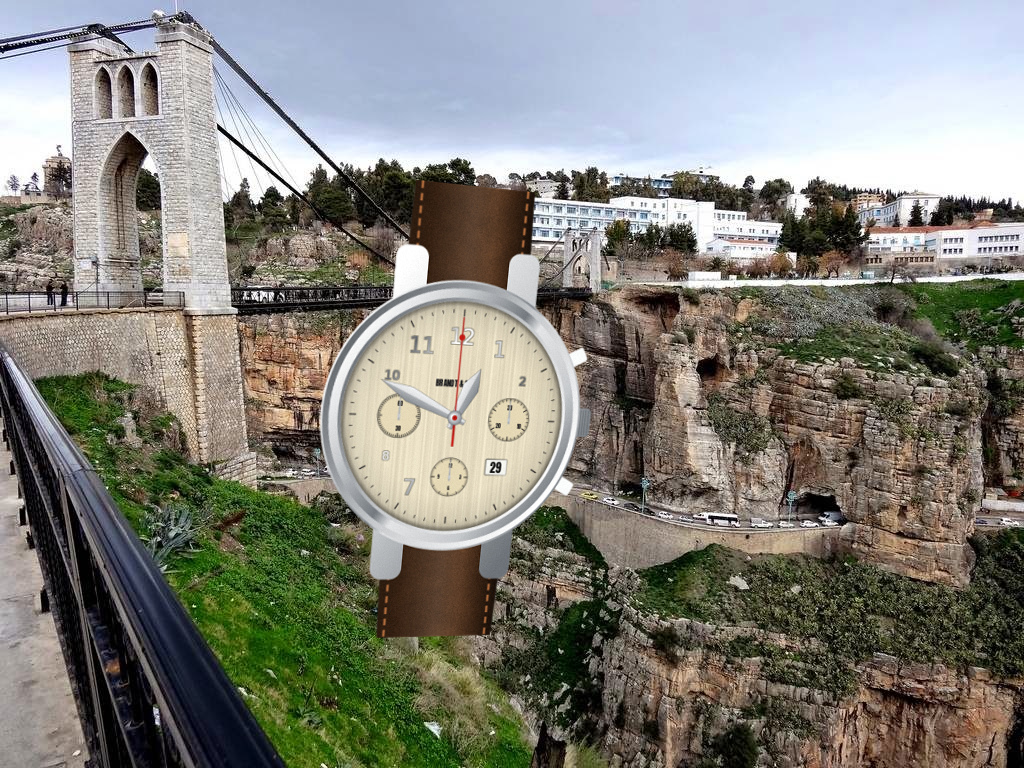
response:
h=12 m=49
